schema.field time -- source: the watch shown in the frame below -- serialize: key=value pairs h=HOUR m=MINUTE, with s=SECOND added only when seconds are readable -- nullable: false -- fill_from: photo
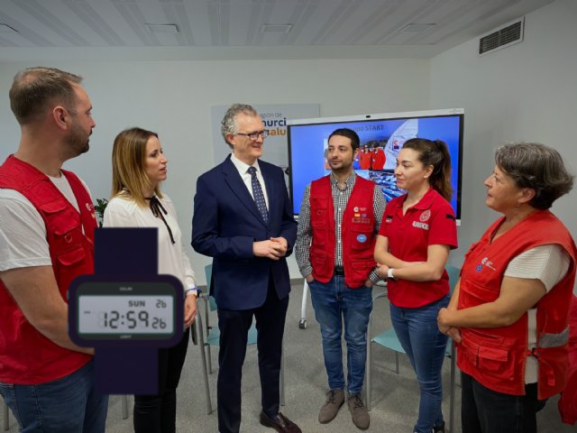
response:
h=12 m=59 s=26
